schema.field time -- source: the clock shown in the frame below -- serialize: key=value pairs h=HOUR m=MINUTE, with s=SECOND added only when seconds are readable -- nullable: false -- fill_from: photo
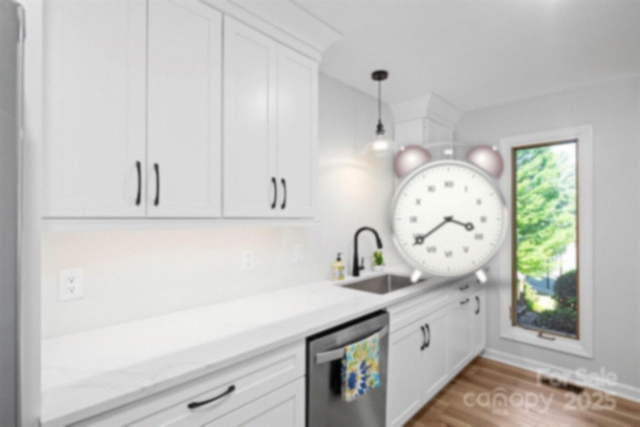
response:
h=3 m=39
